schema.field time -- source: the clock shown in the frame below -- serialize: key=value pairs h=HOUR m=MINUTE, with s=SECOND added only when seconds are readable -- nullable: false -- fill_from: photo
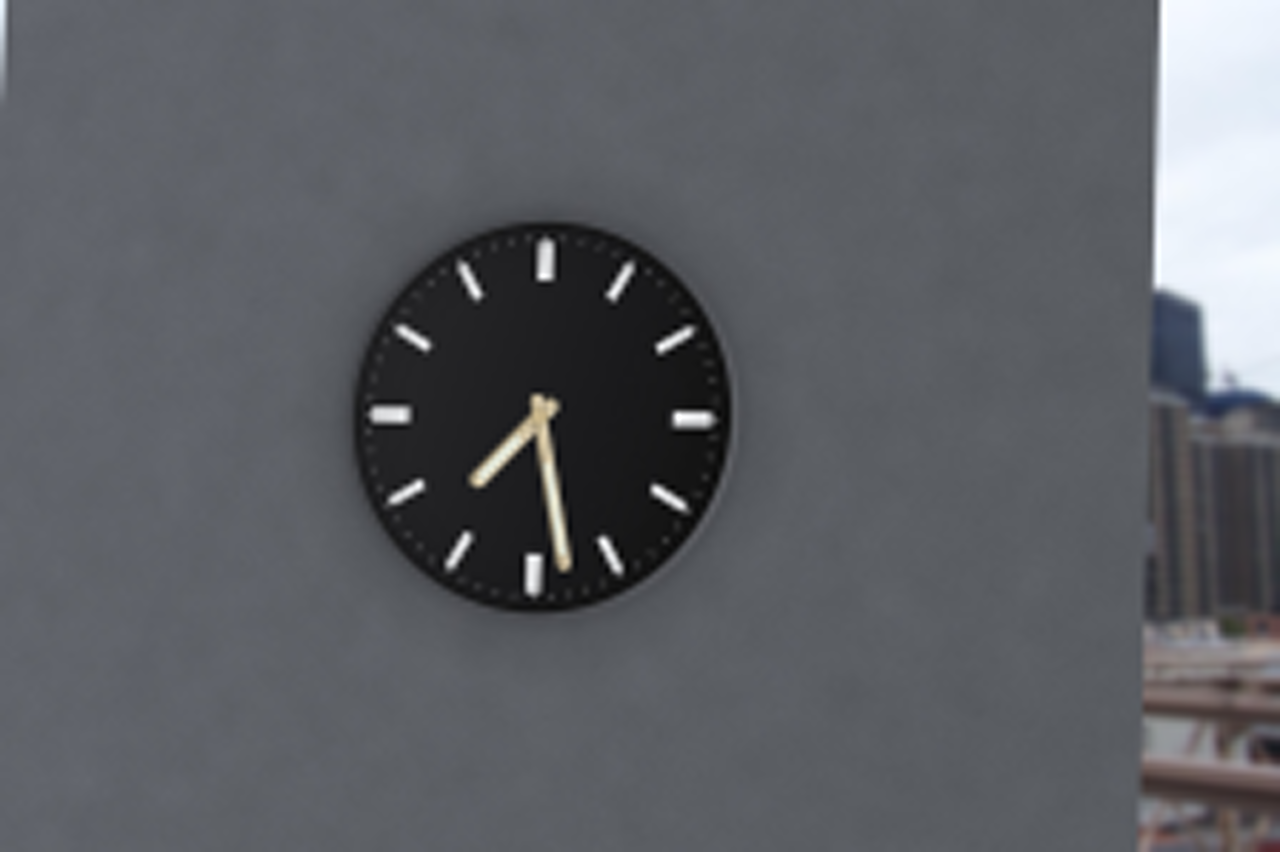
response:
h=7 m=28
